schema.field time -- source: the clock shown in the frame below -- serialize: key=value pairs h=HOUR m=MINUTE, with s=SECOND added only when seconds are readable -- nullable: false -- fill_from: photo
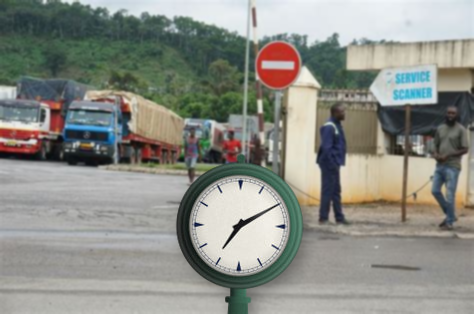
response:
h=7 m=10
